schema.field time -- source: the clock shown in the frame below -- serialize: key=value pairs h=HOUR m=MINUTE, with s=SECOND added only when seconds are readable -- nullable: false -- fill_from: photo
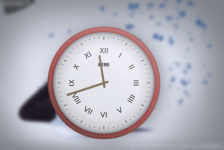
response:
h=11 m=42
